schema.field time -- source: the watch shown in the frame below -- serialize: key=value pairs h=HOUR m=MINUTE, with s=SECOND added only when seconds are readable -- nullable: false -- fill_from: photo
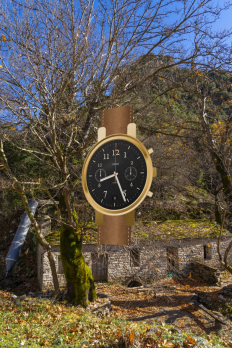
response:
h=8 m=26
